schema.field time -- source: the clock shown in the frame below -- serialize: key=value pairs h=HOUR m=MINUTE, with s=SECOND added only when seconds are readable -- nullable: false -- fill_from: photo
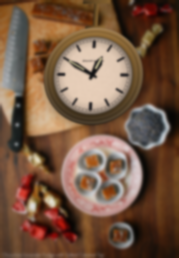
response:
h=12 m=50
